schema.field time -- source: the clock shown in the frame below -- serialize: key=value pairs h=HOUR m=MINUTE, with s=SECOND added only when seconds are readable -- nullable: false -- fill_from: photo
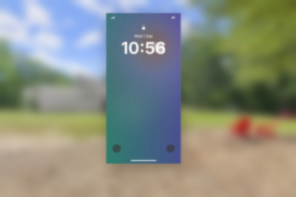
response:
h=10 m=56
